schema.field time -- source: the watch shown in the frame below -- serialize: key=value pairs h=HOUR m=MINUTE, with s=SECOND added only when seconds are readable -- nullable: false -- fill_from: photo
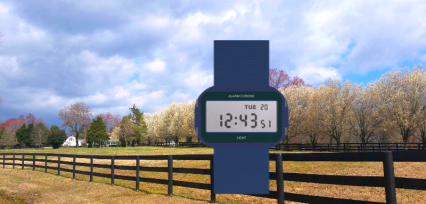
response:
h=12 m=43 s=51
